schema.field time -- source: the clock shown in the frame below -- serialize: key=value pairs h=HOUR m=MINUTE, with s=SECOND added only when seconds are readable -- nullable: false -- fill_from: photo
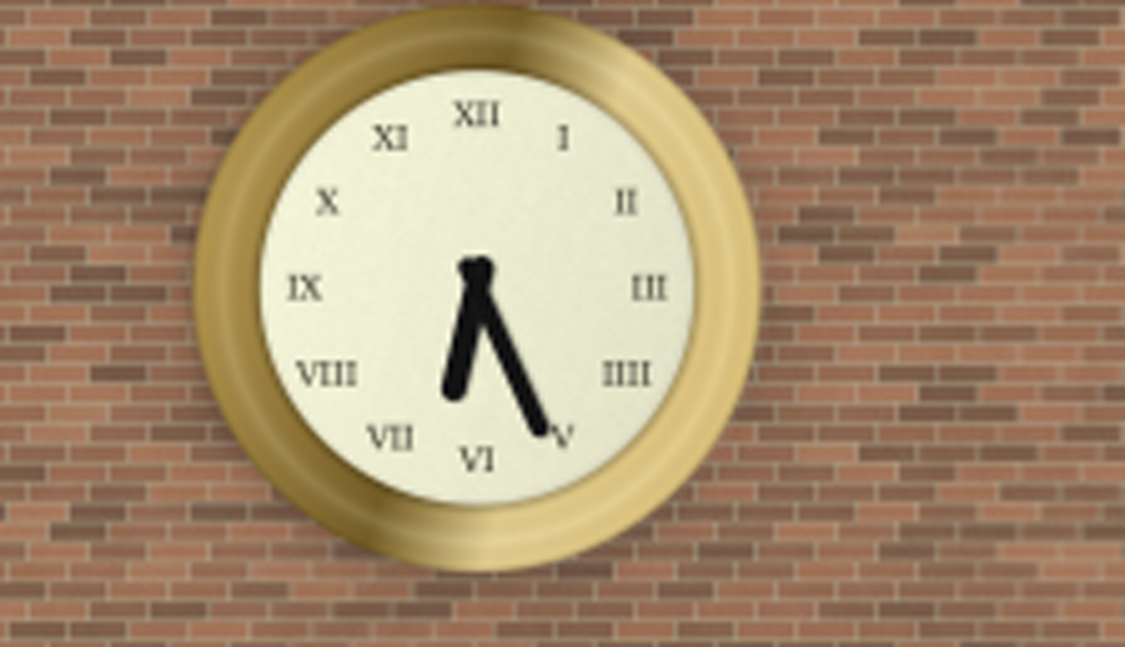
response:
h=6 m=26
